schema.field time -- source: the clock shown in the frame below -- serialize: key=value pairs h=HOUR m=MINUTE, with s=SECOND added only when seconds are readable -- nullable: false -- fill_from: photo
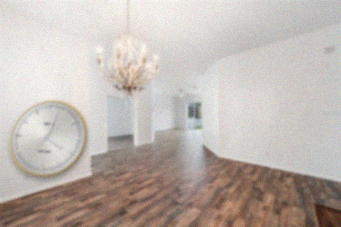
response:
h=4 m=2
